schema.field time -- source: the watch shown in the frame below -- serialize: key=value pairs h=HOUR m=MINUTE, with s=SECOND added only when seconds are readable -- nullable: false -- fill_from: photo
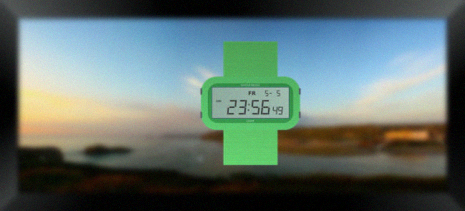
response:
h=23 m=56 s=49
